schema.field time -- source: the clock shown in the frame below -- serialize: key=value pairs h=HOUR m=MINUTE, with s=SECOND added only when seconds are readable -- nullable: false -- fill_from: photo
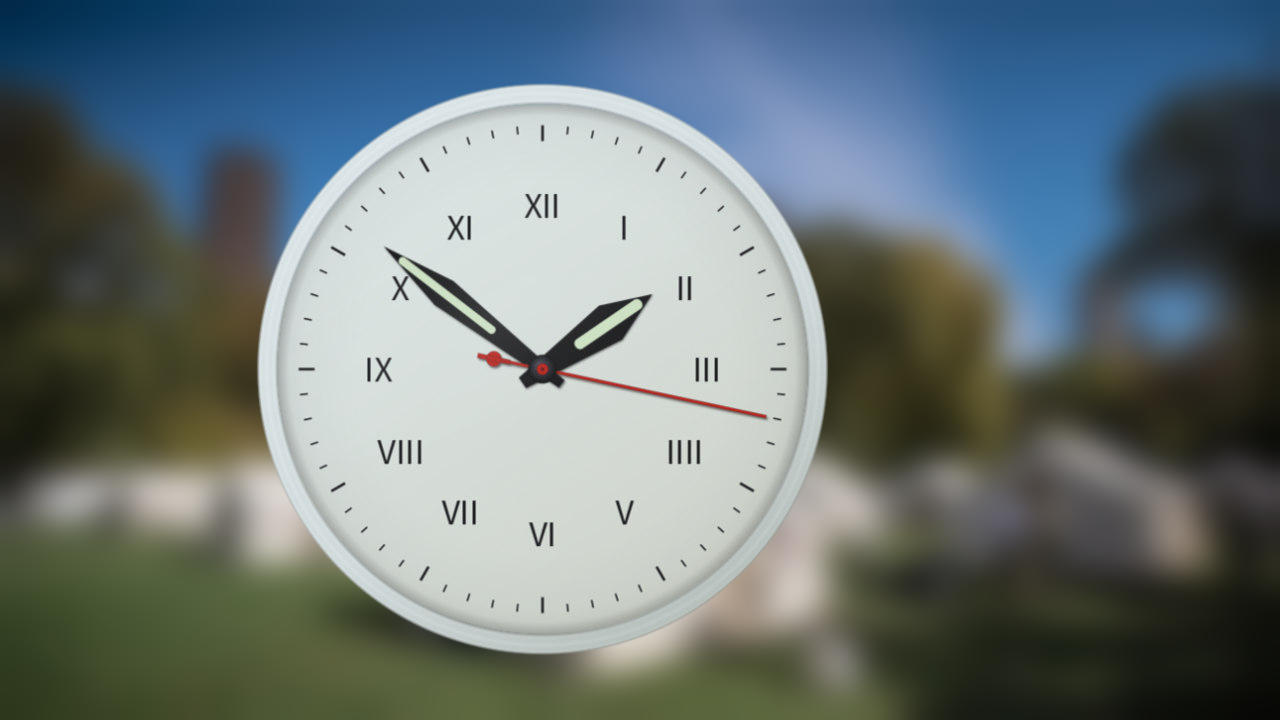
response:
h=1 m=51 s=17
